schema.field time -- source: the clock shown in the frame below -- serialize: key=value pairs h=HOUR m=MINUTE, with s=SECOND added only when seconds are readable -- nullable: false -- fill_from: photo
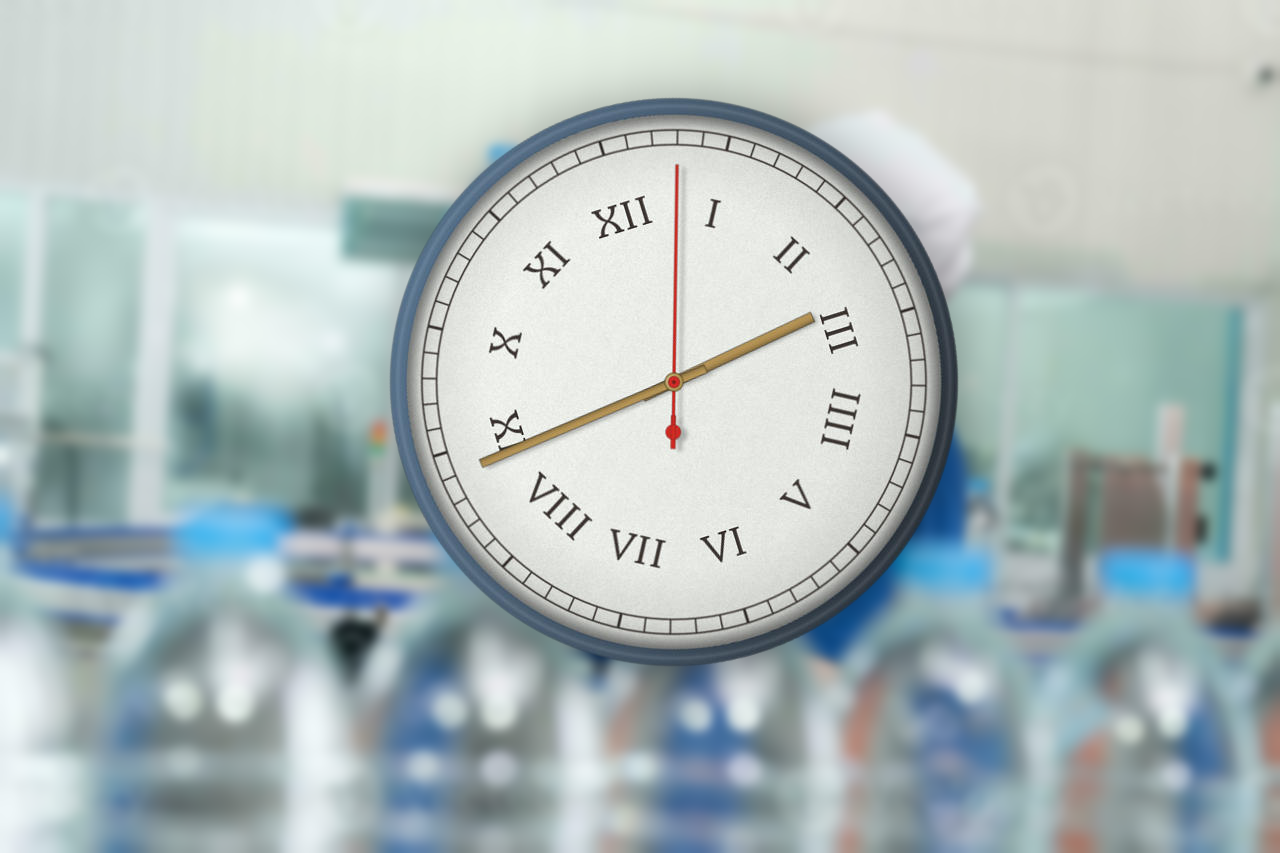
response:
h=2 m=44 s=3
